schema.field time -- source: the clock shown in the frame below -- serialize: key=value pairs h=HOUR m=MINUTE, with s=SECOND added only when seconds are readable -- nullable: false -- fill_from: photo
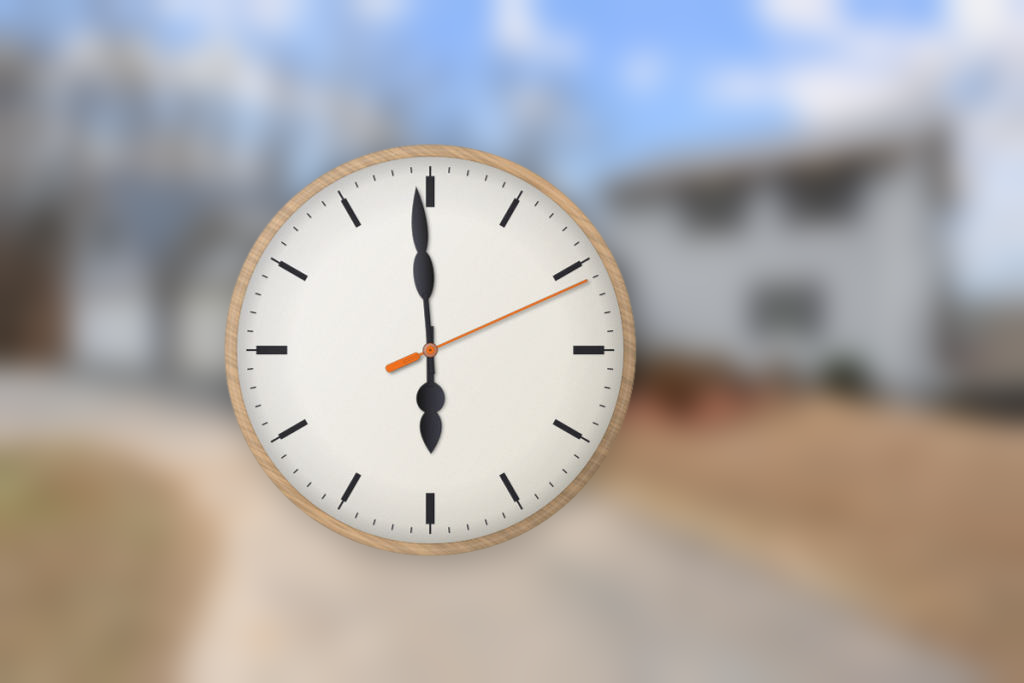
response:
h=5 m=59 s=11
